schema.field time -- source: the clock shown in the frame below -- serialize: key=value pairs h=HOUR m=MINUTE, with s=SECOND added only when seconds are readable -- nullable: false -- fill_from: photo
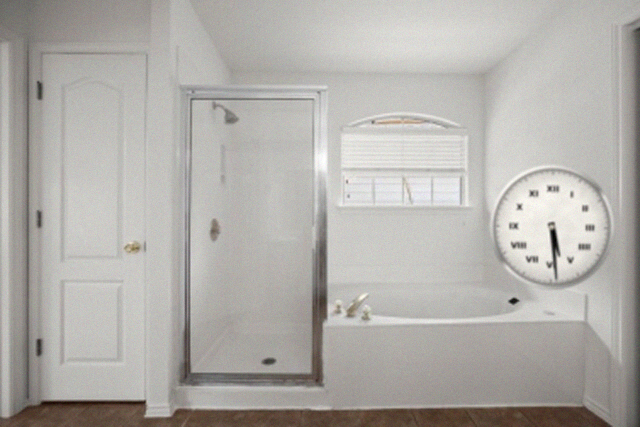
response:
h=5 m=29
